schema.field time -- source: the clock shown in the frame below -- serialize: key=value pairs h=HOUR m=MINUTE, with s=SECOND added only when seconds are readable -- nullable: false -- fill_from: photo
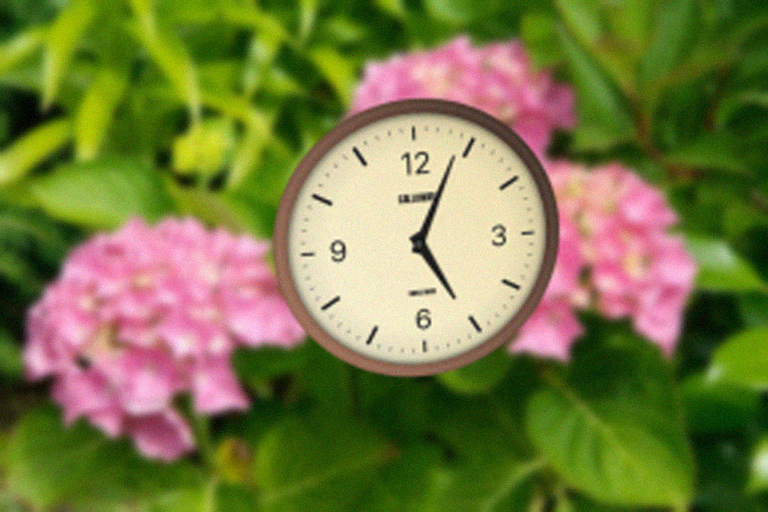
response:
h=5 m=4
